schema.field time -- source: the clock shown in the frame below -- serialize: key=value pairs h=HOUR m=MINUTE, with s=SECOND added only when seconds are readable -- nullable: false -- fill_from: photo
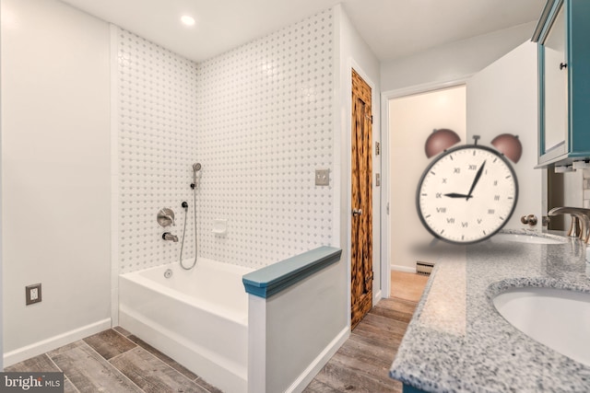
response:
h=9 m=3
